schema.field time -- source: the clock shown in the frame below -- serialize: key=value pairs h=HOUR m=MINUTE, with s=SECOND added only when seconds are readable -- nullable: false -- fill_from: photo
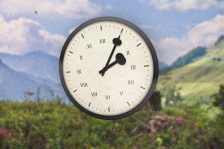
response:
h=2 m=5
